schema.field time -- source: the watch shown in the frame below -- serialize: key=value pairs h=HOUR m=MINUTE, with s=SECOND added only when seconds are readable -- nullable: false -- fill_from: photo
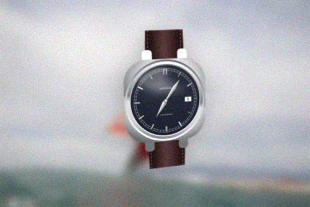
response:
h=7 m=6
